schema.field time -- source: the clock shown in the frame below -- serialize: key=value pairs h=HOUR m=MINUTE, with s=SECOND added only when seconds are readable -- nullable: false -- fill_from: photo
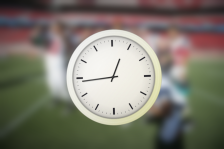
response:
h=12 m=44
